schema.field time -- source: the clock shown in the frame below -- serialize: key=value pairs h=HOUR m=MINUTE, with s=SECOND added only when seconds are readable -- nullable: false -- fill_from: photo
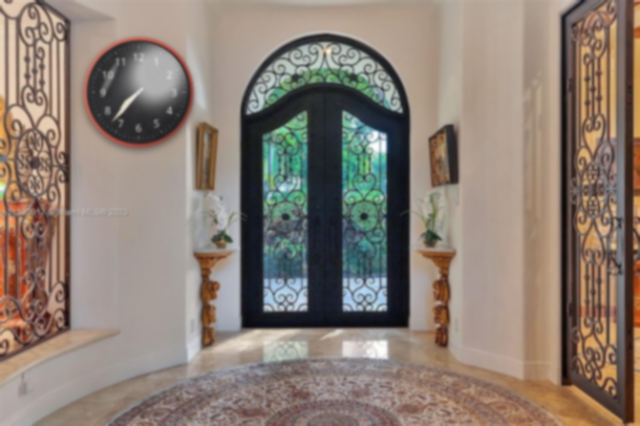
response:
h=7 m=37
